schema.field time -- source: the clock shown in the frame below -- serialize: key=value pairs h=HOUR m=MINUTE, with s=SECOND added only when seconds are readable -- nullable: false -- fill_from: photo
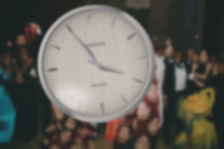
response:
h=3 m=55
